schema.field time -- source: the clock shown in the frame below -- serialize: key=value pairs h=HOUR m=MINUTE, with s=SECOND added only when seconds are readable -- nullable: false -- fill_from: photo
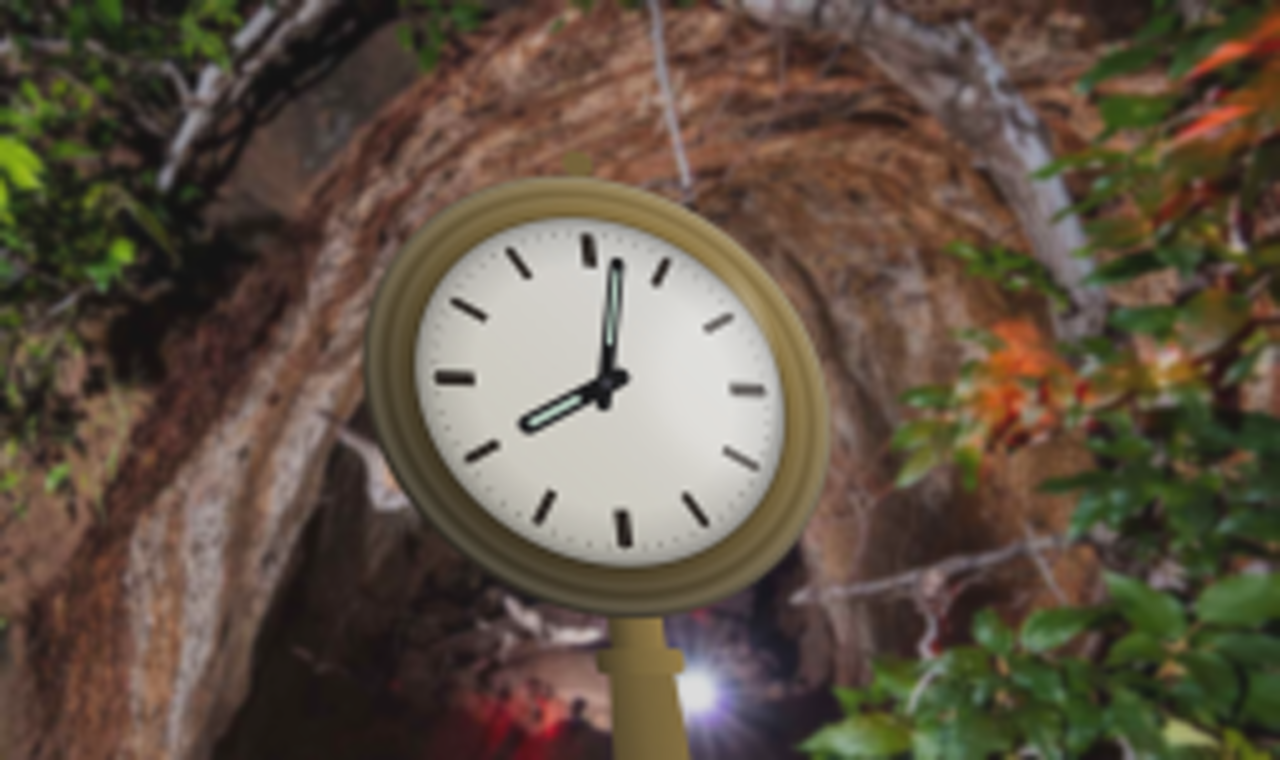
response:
h=8 m=2
